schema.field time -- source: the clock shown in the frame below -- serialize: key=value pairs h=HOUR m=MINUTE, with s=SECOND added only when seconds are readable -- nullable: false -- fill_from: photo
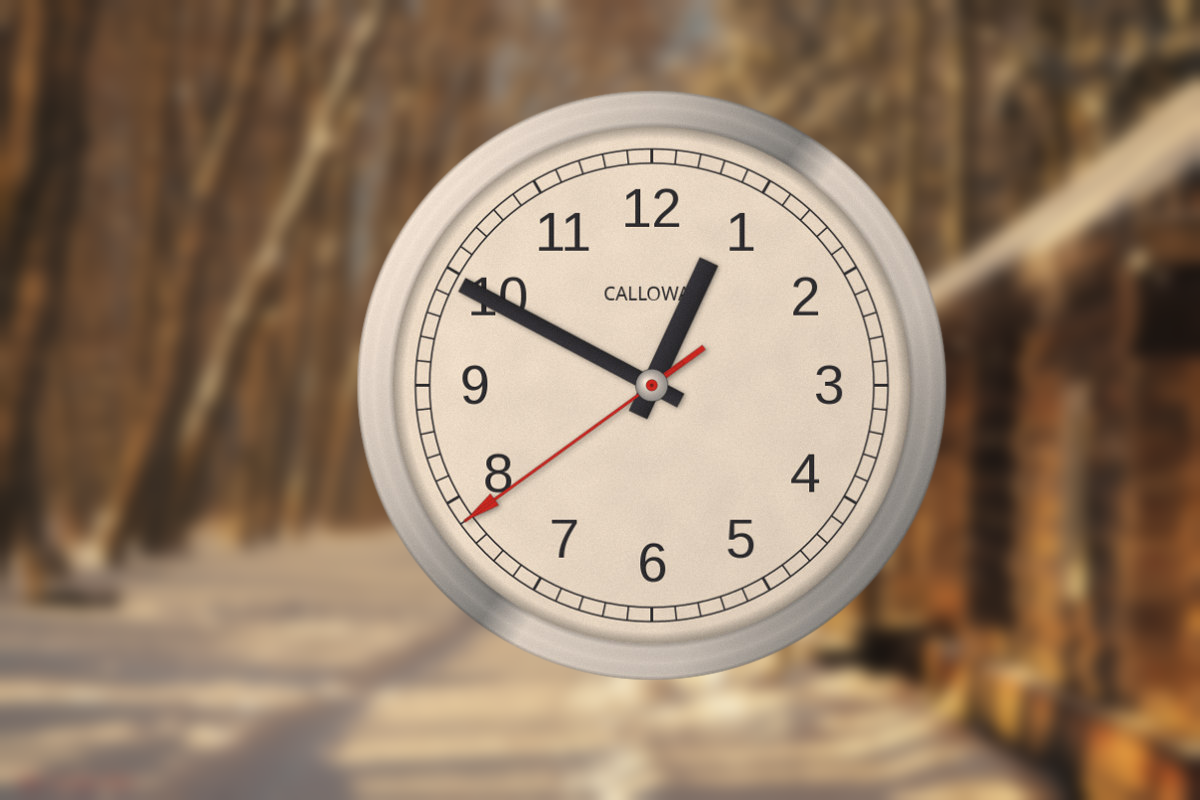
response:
h=12 m=49 s=39
